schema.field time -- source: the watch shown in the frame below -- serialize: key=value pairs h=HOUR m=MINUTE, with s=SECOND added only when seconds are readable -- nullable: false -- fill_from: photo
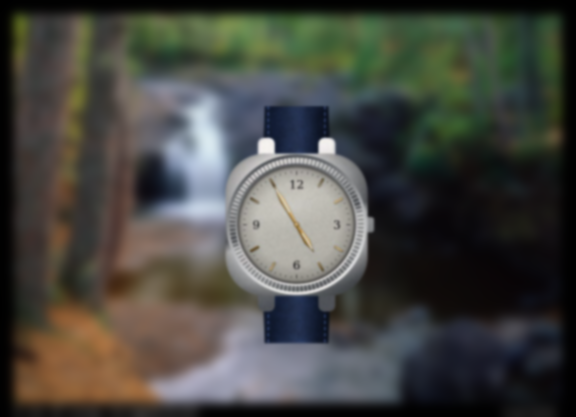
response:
h=4 m=55
